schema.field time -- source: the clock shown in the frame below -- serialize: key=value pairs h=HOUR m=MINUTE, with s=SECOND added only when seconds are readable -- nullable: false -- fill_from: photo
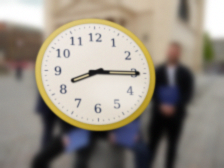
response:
h=8 m=15
